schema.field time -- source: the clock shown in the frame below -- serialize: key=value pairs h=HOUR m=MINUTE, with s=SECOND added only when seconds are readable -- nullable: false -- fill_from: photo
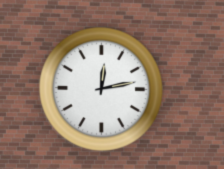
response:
h=12 m=13
